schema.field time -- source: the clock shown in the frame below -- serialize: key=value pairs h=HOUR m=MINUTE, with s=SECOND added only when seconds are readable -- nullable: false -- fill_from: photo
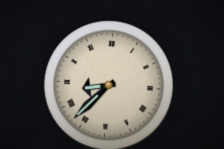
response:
h=8 m=37
